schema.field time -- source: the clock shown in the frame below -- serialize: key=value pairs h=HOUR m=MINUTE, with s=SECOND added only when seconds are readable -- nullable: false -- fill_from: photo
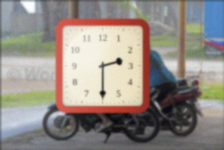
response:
h=2 m=30
